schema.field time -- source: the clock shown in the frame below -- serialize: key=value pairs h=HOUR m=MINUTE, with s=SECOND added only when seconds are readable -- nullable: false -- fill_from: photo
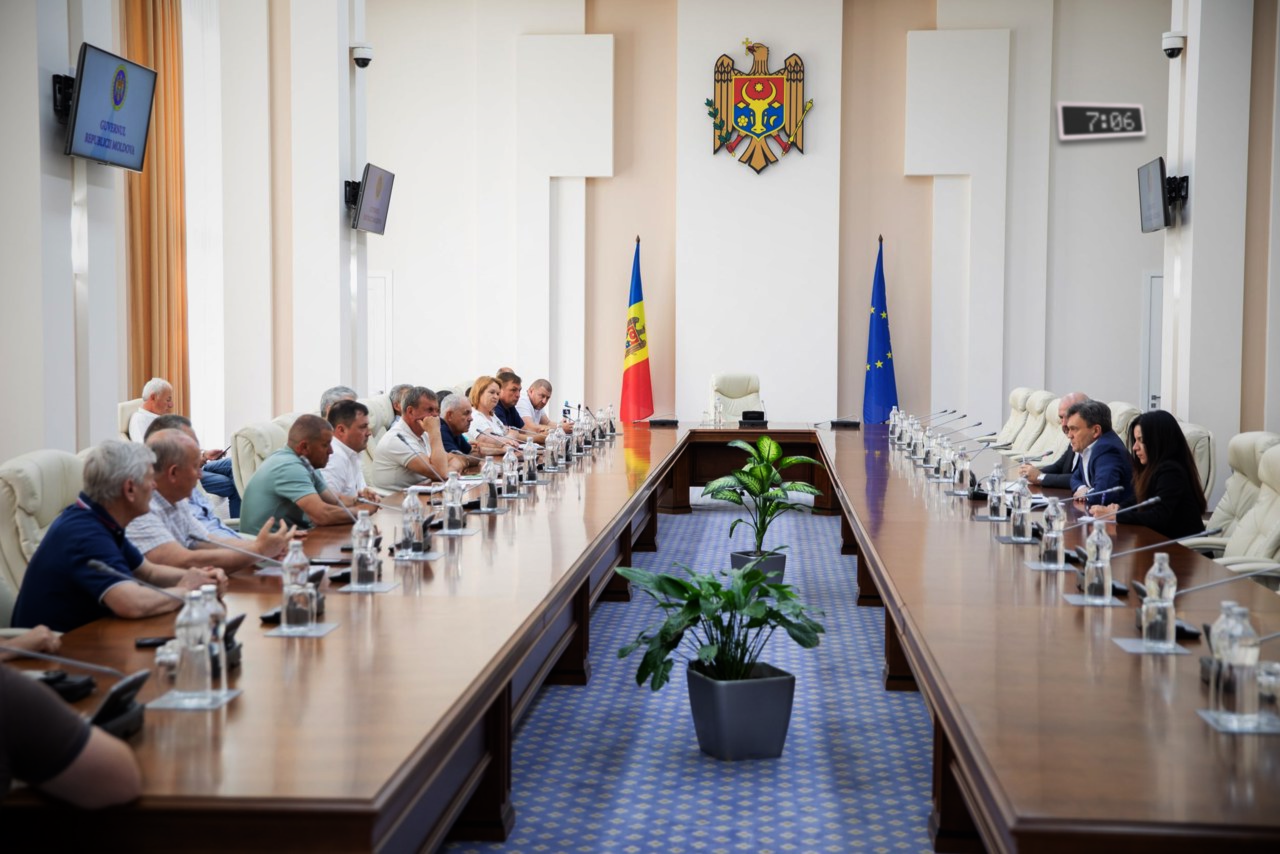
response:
h=7 m=6
